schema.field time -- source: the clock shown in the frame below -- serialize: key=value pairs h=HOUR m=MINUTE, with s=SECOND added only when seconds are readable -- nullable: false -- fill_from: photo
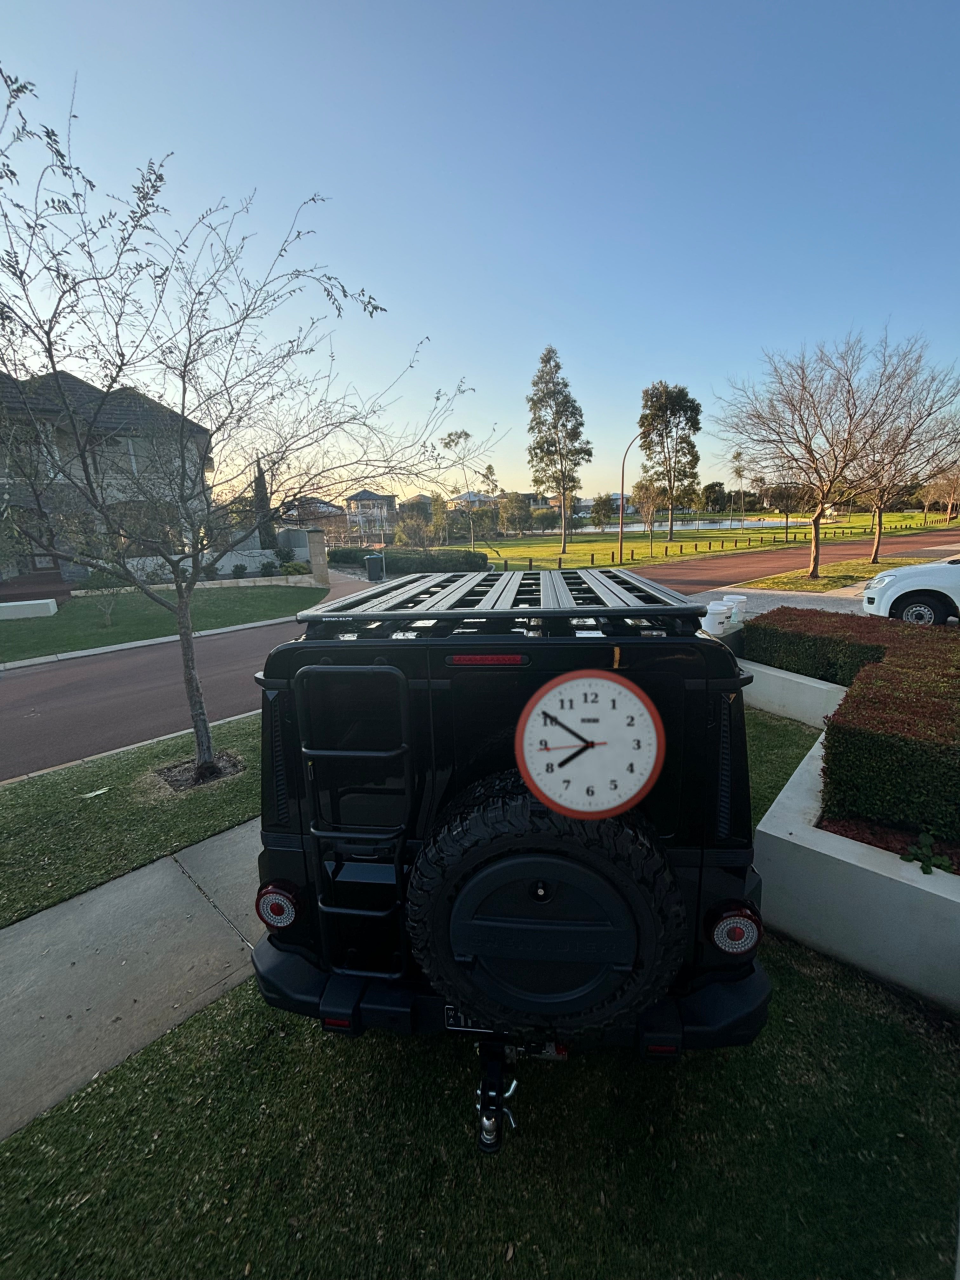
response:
h=7 m=50 s=44
